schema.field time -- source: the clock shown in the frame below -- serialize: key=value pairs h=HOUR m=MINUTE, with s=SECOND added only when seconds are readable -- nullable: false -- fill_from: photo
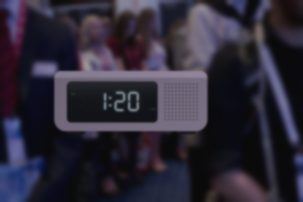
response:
h=1 m=20
